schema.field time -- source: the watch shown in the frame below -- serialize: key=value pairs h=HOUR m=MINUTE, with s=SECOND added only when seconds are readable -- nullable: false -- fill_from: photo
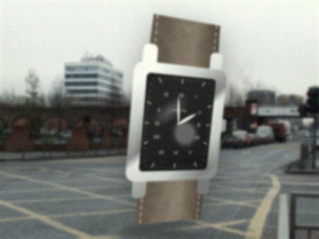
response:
h=1 m=59
